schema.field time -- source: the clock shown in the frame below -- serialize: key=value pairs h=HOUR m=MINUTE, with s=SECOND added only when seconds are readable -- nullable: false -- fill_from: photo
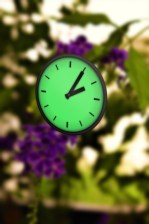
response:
h=2 m=5
